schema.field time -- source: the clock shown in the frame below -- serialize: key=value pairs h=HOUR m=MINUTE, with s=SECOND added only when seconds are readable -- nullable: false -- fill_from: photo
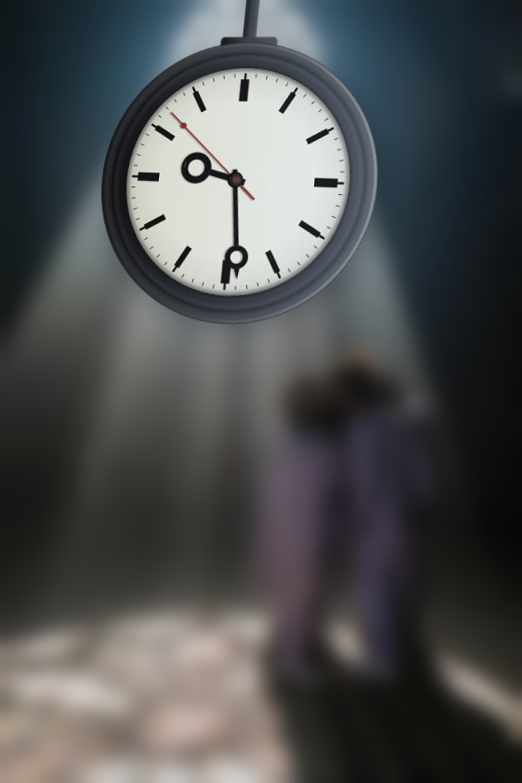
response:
h=9 m=28 s=52
